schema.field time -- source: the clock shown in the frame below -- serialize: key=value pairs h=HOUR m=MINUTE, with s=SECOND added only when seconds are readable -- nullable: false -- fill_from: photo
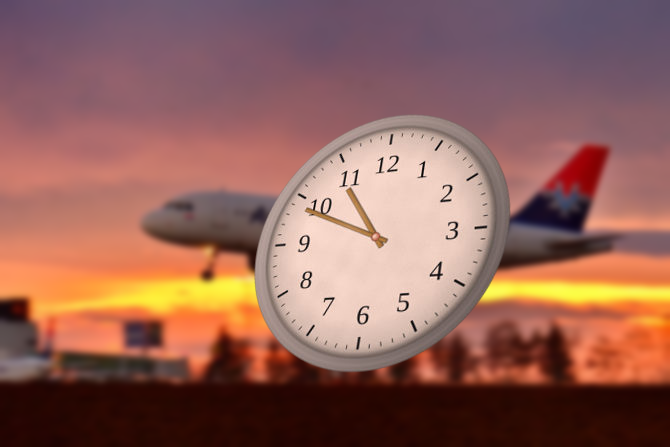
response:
h=10 m=49
